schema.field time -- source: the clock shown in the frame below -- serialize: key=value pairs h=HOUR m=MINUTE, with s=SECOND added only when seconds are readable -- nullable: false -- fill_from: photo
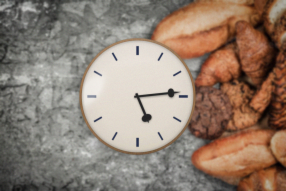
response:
h=5 m=14
